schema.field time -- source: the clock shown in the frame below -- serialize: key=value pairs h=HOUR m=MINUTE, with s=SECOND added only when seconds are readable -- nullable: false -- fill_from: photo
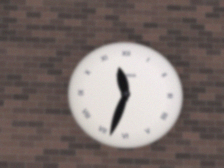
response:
h=11 m=33
